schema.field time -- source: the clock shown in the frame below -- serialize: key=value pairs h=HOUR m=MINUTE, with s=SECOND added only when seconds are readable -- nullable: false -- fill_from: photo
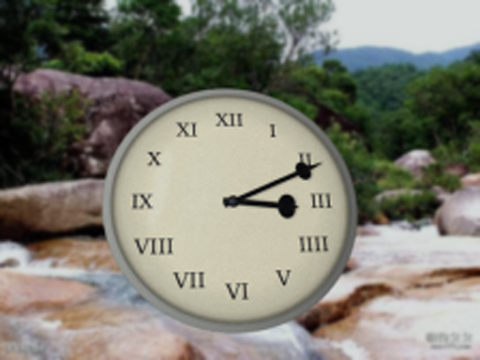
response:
h=3 m=11
